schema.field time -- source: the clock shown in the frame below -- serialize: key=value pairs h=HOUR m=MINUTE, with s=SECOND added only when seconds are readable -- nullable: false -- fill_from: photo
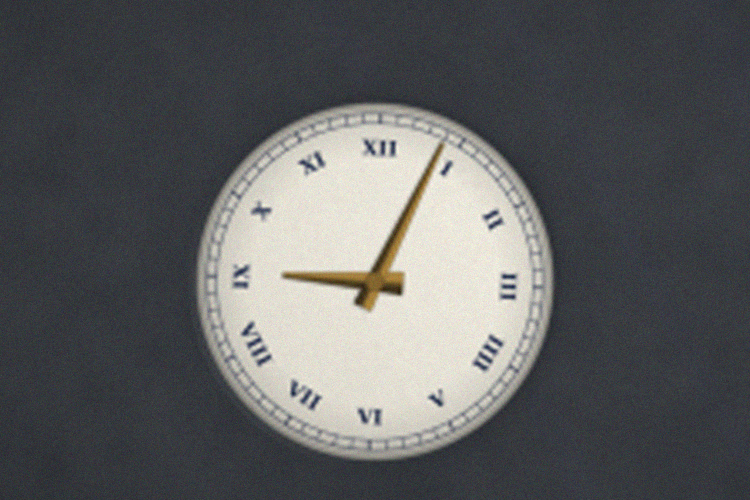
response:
h=9 m=4
